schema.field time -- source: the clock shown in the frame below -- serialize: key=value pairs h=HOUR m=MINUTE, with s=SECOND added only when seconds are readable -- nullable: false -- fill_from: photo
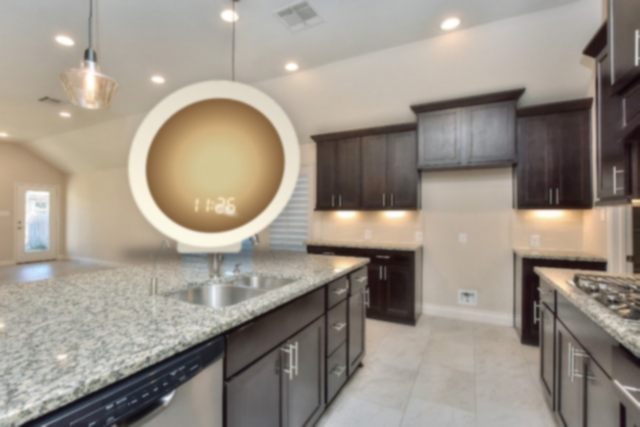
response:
h=11 m=26
